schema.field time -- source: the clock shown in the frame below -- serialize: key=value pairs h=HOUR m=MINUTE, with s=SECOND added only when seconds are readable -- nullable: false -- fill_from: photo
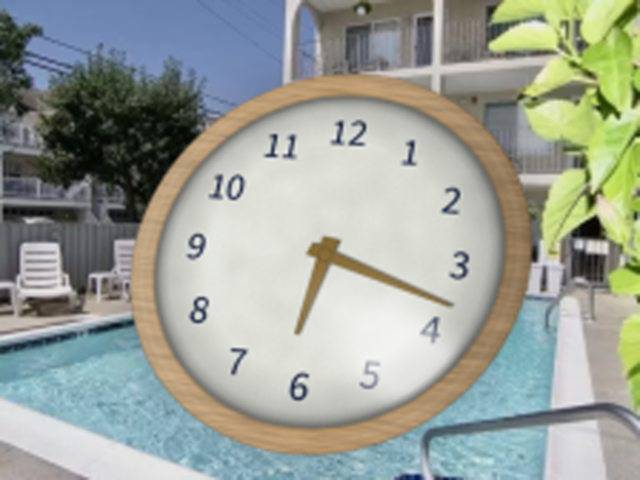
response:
h=6 m=18
